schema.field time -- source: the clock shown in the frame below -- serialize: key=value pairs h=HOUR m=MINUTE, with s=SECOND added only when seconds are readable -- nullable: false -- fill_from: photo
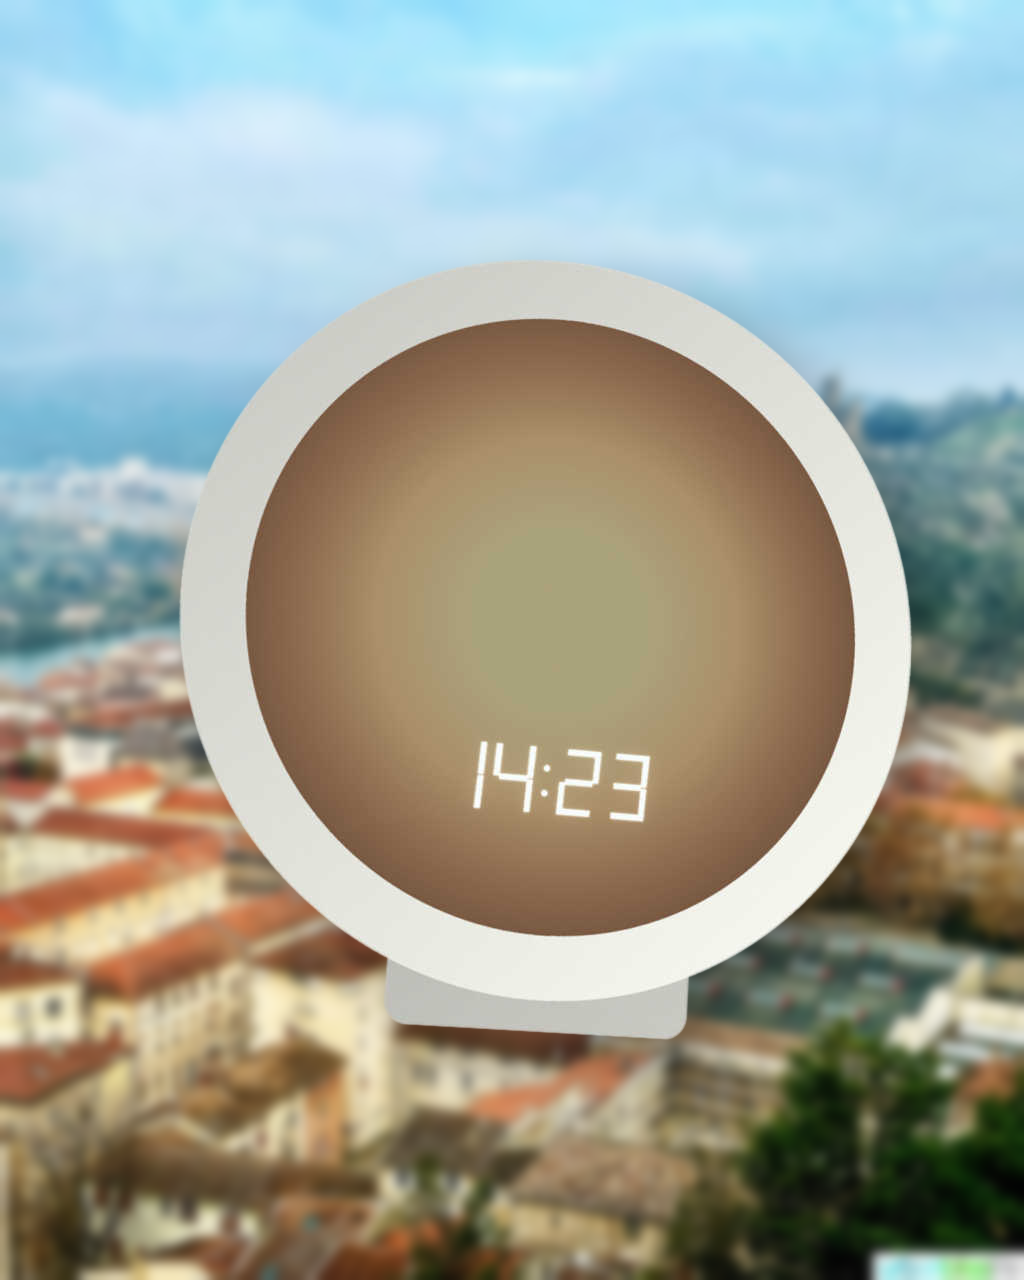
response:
h=14 m=23
